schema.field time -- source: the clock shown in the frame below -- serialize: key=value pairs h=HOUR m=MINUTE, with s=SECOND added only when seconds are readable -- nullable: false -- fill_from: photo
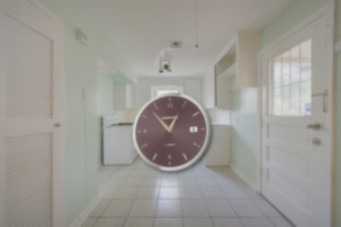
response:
h=12 m=53
